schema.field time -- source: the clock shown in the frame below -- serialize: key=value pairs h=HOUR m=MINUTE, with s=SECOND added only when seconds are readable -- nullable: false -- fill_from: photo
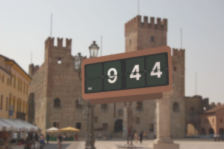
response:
h=9 m=44
